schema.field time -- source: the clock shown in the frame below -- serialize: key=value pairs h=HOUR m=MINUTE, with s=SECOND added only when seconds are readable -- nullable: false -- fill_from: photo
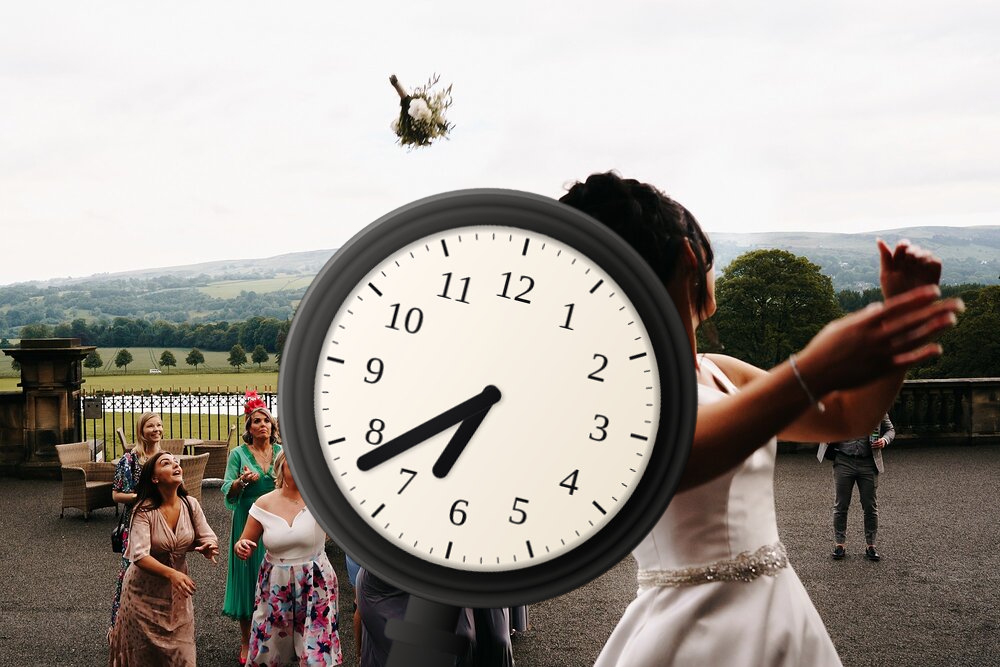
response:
h=6 m=38
